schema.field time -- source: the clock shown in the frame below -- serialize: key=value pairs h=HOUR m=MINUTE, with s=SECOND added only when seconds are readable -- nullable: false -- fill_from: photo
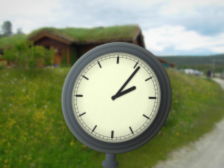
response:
h=2 m=6
